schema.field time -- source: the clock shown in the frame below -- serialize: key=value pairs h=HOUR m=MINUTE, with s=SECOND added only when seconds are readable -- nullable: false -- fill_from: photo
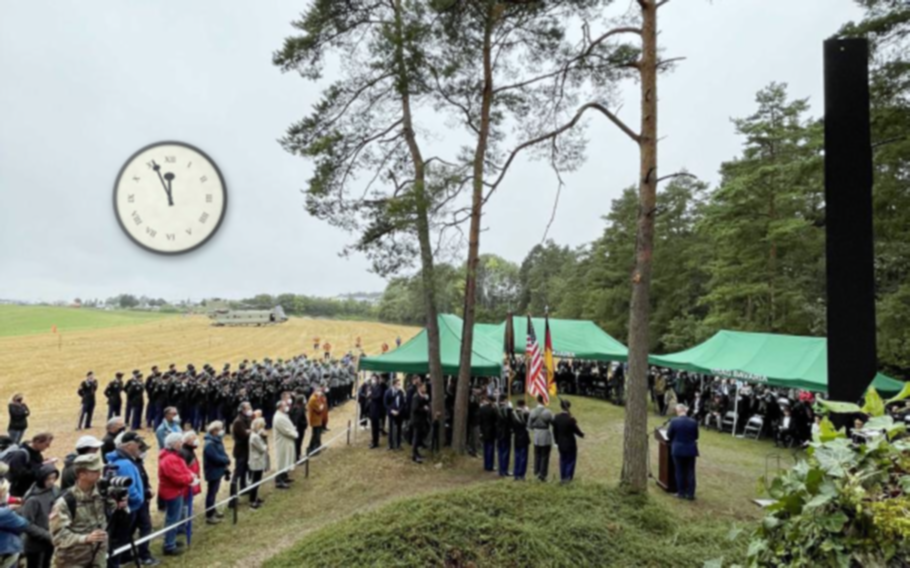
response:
h=11 m=56
